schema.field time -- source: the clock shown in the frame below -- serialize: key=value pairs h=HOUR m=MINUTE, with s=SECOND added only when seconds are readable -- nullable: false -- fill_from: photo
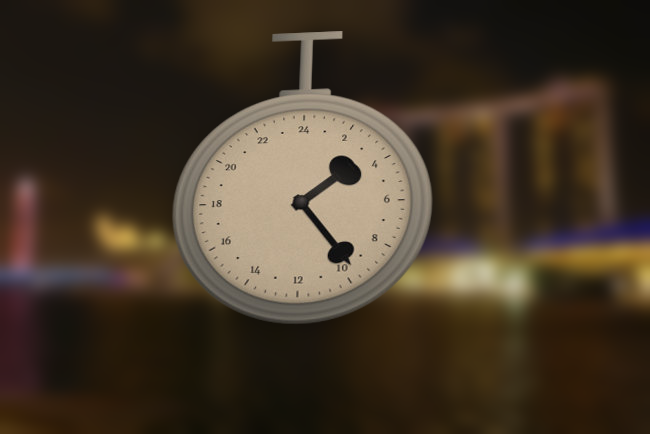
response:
h=3 m=24
